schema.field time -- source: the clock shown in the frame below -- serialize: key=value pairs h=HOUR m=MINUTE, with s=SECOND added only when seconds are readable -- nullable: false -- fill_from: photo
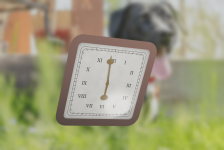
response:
h=5 m=59
